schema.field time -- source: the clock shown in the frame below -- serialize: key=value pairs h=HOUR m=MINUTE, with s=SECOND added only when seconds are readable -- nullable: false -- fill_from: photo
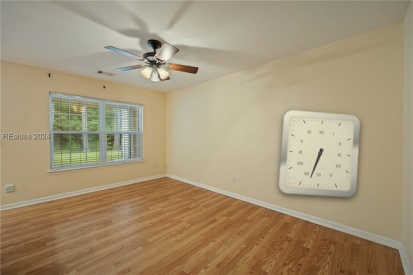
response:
h=6 m=33
